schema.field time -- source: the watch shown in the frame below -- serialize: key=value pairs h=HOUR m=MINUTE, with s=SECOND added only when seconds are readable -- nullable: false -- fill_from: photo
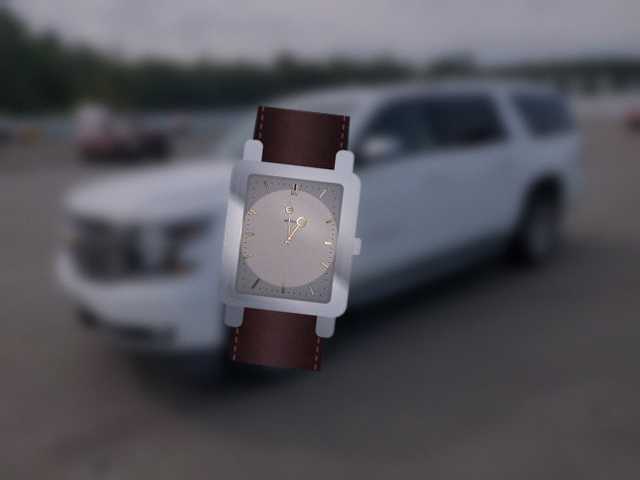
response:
h=12 m=59
